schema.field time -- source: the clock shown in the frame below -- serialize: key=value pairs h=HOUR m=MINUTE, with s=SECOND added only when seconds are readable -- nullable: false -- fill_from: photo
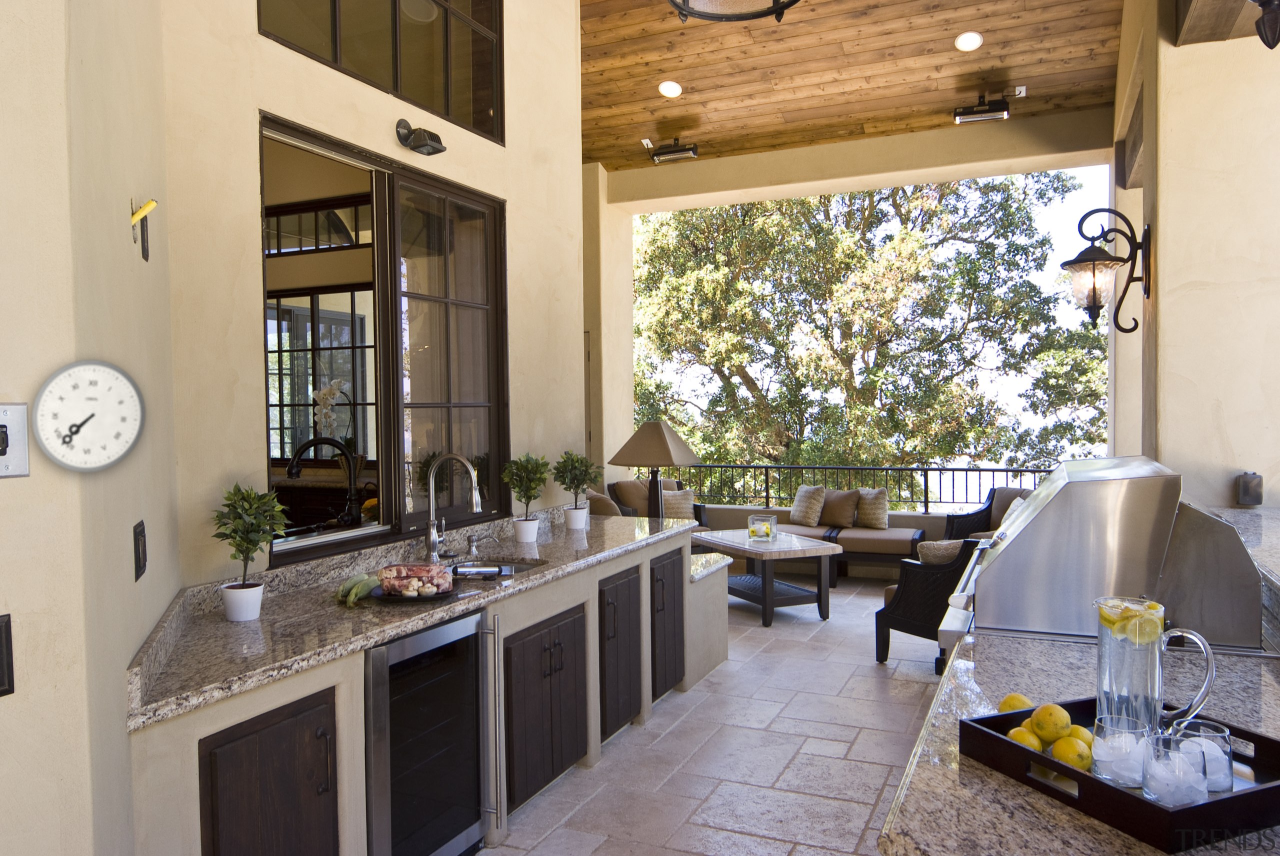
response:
h=7 m=37
